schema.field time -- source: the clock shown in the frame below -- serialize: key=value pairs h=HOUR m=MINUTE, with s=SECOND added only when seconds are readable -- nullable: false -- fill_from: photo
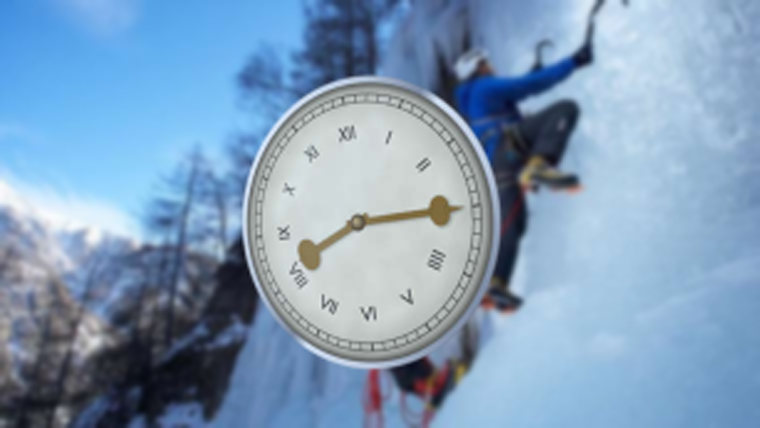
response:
h=8 m=15
